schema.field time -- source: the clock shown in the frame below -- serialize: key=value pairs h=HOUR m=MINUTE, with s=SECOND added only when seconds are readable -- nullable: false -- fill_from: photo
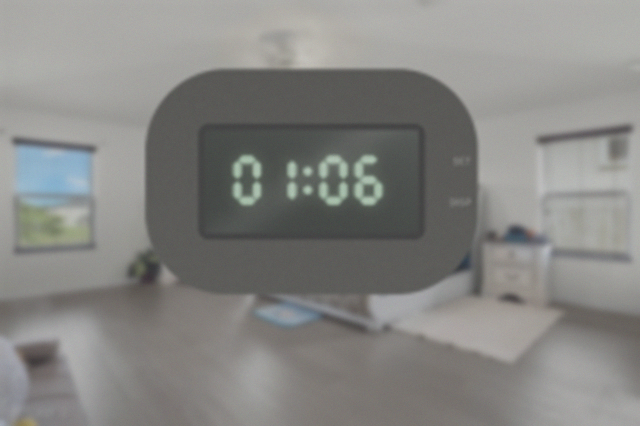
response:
h=1 m=6
